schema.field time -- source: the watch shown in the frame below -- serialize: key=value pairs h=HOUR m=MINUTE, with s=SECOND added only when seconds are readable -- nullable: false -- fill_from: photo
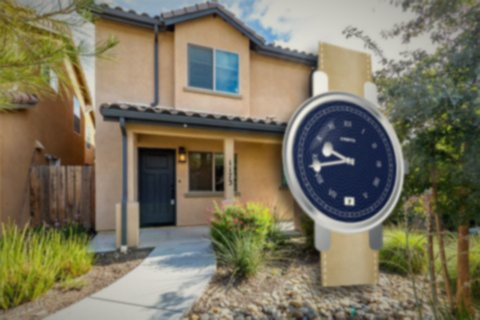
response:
h=9 m=43
